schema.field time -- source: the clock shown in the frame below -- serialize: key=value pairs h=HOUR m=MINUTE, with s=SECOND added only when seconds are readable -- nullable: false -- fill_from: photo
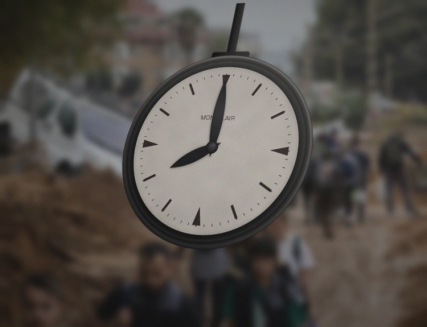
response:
h=8 m=0
